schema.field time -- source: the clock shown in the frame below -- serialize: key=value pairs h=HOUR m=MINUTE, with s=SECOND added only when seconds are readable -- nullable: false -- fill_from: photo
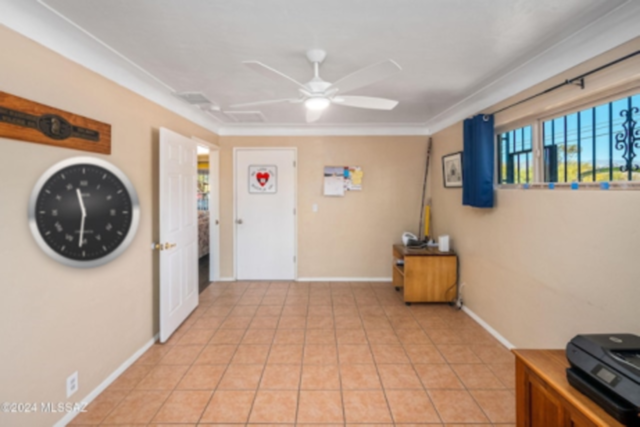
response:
h=11 m=31
